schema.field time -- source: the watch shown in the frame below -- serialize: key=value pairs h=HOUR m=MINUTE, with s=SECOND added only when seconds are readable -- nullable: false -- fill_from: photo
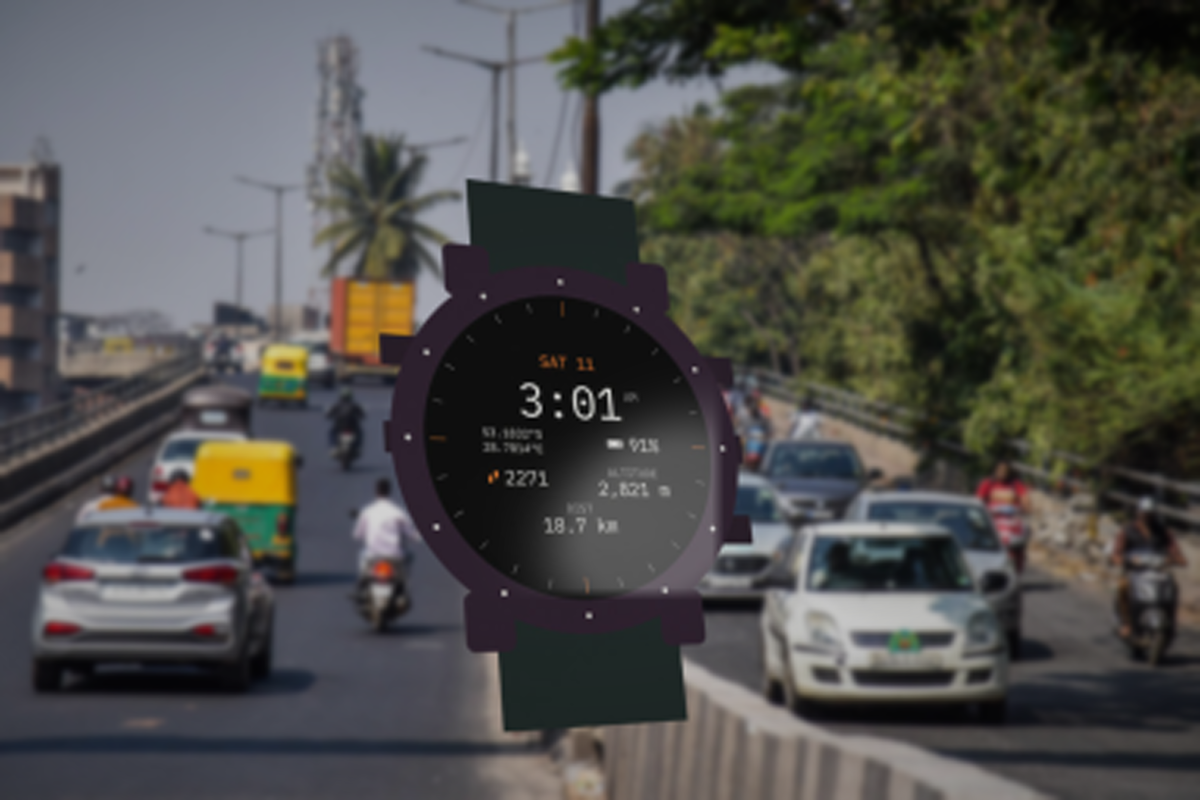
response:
h=3 m=1
